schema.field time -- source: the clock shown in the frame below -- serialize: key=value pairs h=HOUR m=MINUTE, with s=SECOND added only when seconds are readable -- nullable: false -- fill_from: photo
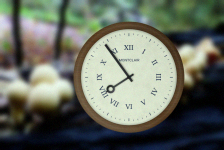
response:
h=7 m=54
